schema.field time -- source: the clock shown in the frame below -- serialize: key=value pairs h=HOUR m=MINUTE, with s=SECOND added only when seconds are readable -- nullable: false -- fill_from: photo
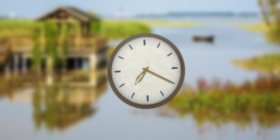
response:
h=7 m=20
